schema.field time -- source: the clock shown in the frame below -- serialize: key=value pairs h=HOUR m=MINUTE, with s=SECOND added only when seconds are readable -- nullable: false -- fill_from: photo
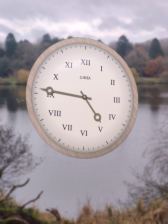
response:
h=4 m=46
